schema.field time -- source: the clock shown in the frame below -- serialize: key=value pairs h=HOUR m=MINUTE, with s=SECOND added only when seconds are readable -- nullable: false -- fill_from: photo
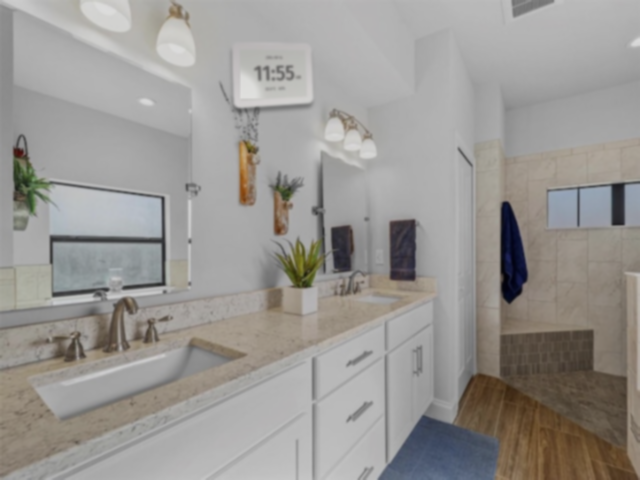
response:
h=11 m=55
